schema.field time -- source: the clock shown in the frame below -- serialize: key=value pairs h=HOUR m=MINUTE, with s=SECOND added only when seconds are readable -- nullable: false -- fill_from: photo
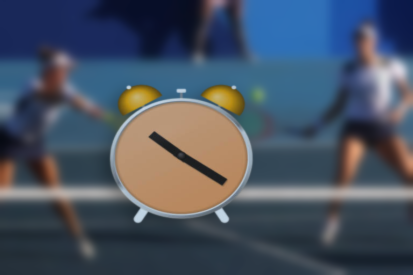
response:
h=10 m=21
